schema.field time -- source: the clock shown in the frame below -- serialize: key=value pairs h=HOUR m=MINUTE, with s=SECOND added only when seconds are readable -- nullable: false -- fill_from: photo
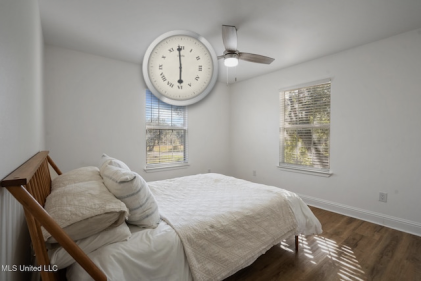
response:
h=5 m=59
